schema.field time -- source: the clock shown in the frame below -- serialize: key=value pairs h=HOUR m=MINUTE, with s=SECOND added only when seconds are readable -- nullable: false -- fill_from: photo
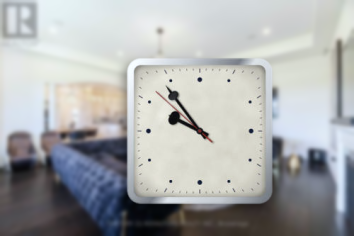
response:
h=9 m=53 s=52
